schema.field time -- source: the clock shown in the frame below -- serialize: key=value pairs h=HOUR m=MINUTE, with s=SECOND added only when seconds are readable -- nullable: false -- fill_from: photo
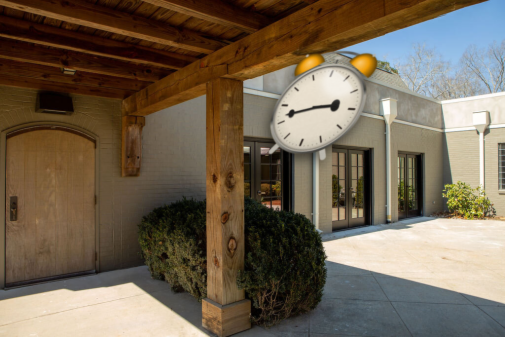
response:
h=2 m=42
